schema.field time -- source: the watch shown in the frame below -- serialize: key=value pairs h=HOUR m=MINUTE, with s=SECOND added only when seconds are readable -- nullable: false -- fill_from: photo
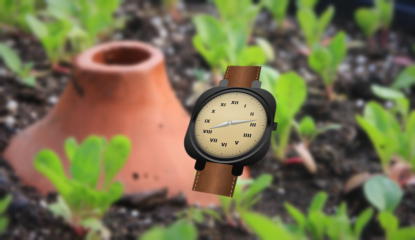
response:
h=8 m=13
